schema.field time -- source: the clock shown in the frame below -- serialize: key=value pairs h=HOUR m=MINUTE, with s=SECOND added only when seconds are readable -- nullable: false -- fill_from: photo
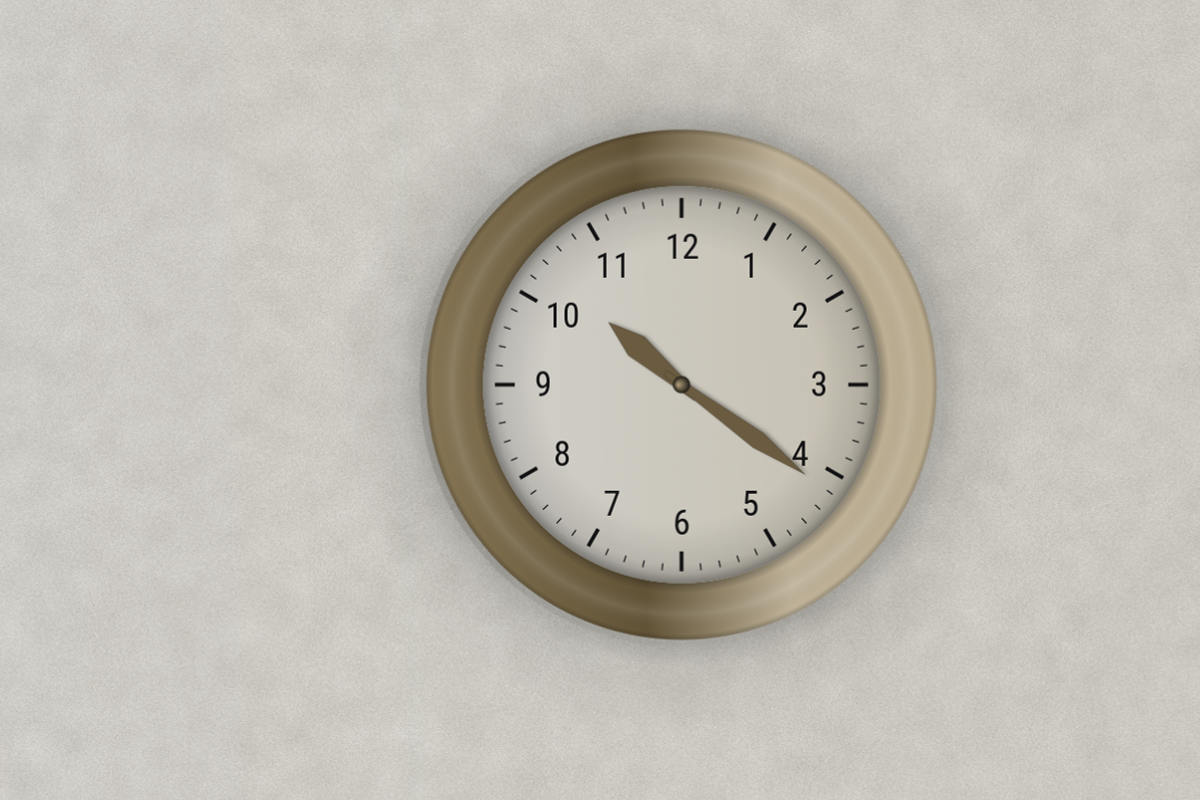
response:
h=10 m=21
